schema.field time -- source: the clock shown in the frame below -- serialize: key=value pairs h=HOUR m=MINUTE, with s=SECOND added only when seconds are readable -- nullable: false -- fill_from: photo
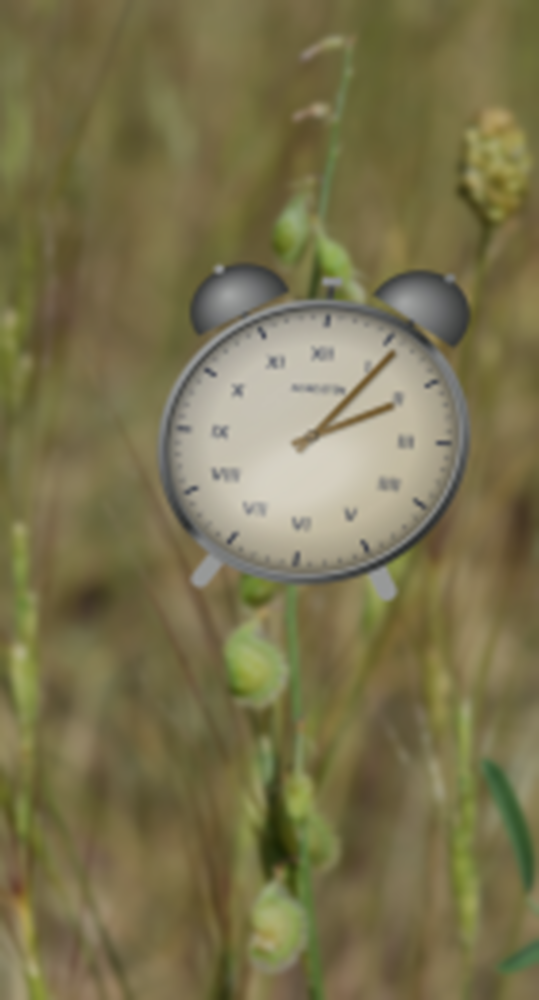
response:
h=2 m=6
